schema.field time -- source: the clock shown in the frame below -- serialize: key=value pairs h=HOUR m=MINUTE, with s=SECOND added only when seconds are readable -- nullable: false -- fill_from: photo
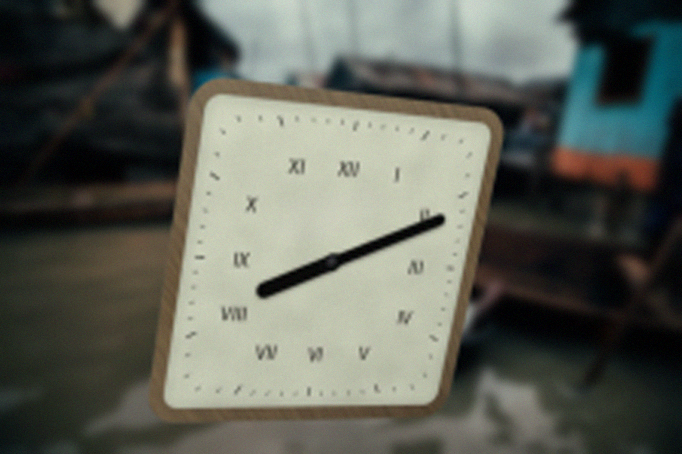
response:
h=8 m=11
